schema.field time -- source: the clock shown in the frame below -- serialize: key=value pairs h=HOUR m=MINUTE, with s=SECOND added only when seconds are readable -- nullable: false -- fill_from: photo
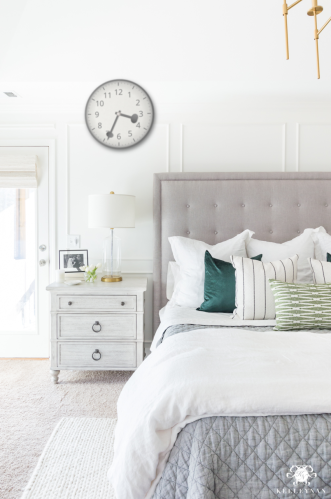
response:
h=3 m=34
